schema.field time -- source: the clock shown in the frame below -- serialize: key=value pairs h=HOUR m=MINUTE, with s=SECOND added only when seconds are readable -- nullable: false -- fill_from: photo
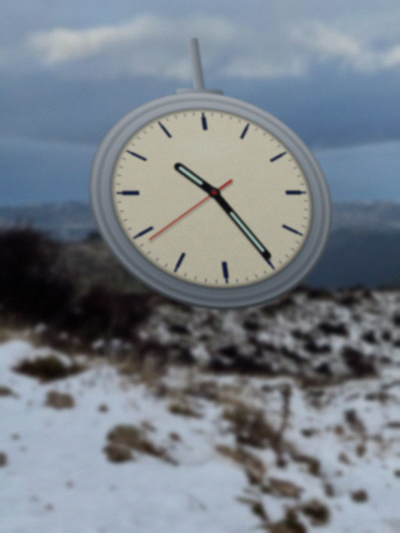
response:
h=10 m=24 s=39
